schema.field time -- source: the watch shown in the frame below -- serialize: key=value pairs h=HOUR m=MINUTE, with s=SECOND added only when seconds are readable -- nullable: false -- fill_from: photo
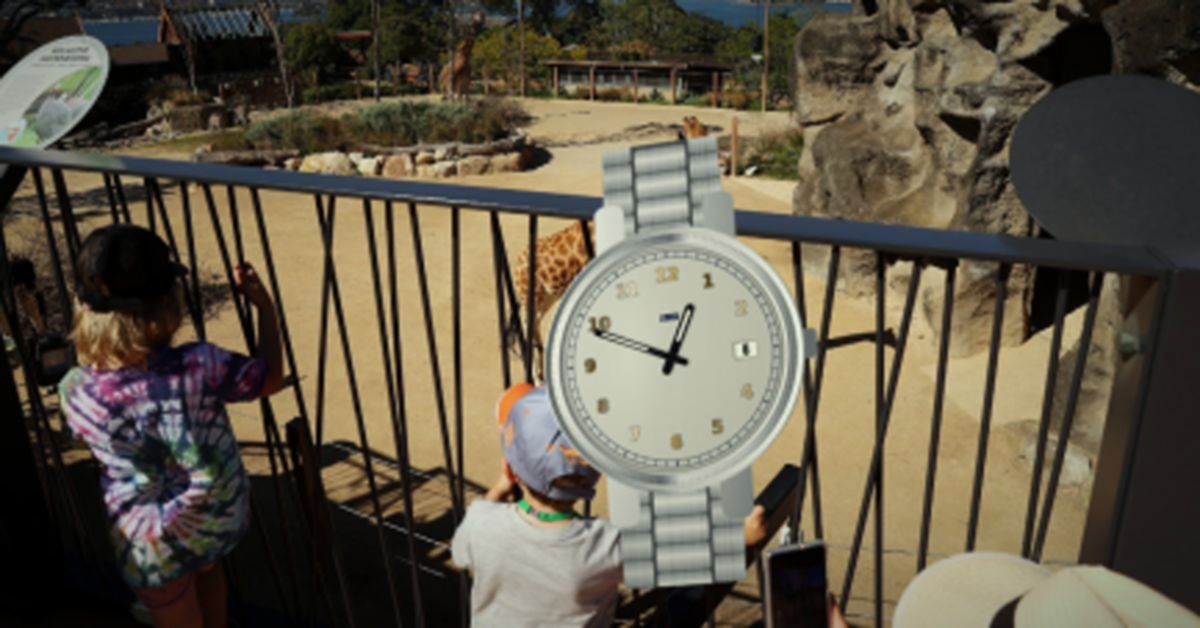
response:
h=12 m=49
